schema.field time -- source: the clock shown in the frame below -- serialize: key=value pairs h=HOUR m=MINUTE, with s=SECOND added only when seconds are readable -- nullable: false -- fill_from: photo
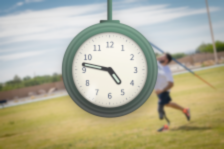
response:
h=4 m=47
